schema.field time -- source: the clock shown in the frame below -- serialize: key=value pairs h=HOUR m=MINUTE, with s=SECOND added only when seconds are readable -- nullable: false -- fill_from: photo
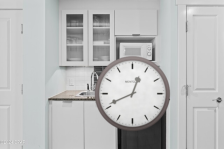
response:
h=12 m=41
